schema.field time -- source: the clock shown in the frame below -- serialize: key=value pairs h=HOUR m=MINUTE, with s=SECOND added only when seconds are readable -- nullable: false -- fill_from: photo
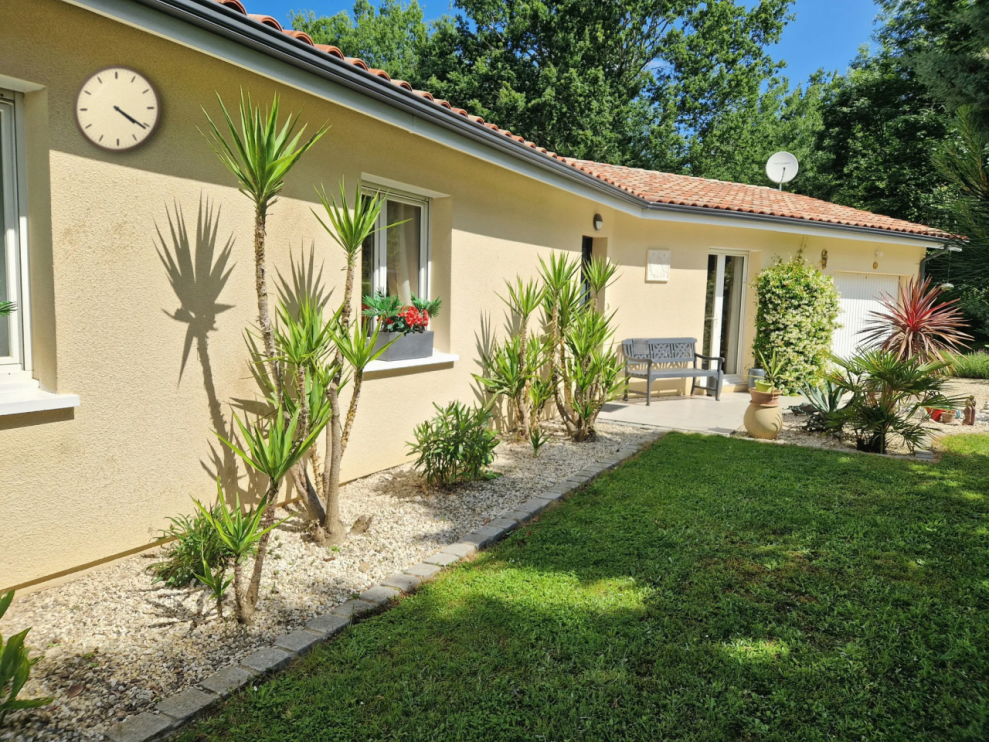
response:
h=4 m=21
